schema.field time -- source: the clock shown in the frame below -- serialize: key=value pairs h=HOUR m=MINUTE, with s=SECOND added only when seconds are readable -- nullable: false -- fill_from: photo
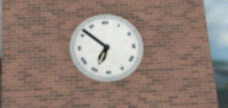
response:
h=6 m=52
